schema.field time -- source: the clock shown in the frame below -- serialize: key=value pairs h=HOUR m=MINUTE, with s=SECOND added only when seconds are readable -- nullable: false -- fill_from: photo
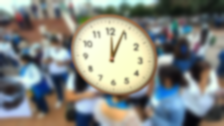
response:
h=12 m=4
